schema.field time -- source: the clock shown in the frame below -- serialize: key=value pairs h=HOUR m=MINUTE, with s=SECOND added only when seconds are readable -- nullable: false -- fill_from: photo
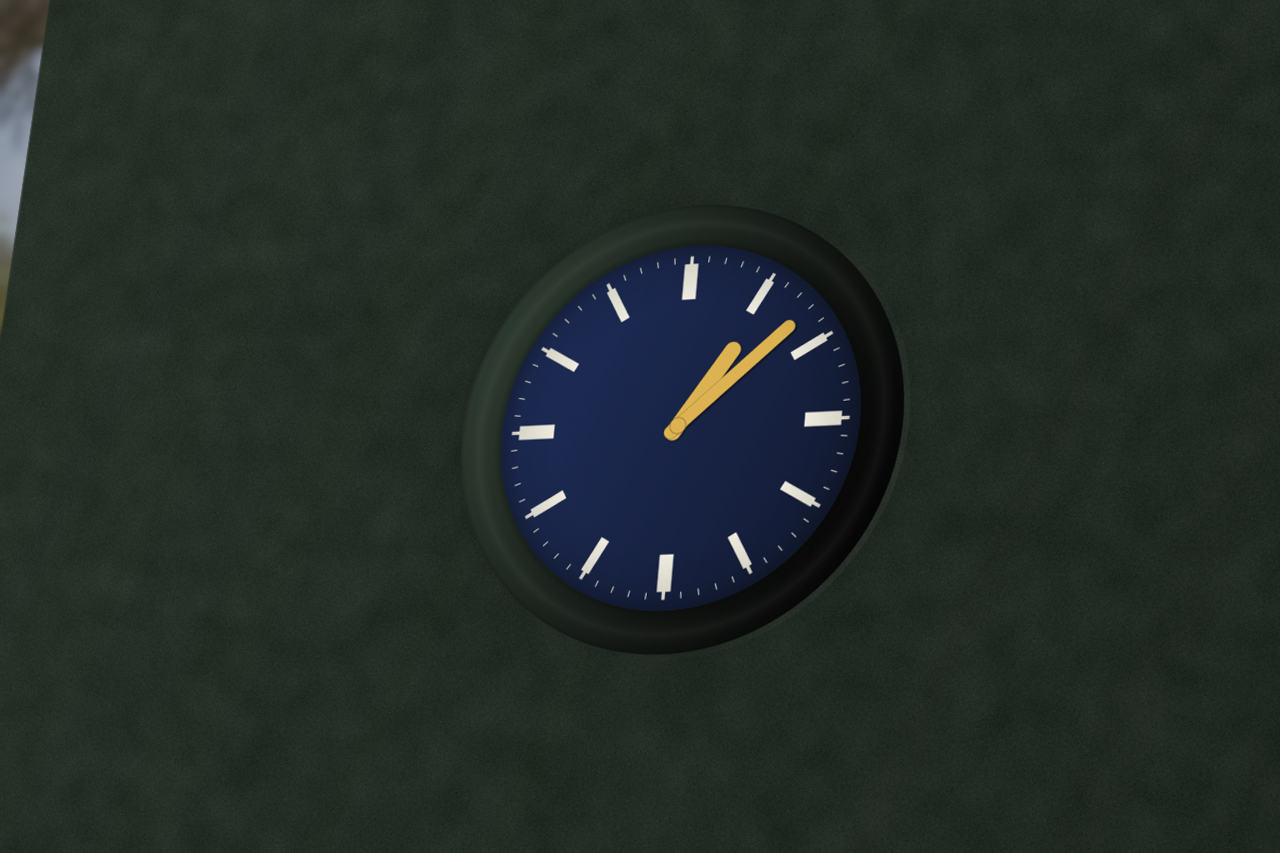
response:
h=1 m=8
